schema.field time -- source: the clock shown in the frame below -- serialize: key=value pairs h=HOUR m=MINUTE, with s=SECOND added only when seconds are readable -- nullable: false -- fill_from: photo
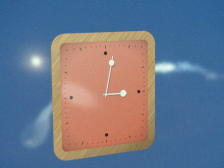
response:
h=3 m=2
